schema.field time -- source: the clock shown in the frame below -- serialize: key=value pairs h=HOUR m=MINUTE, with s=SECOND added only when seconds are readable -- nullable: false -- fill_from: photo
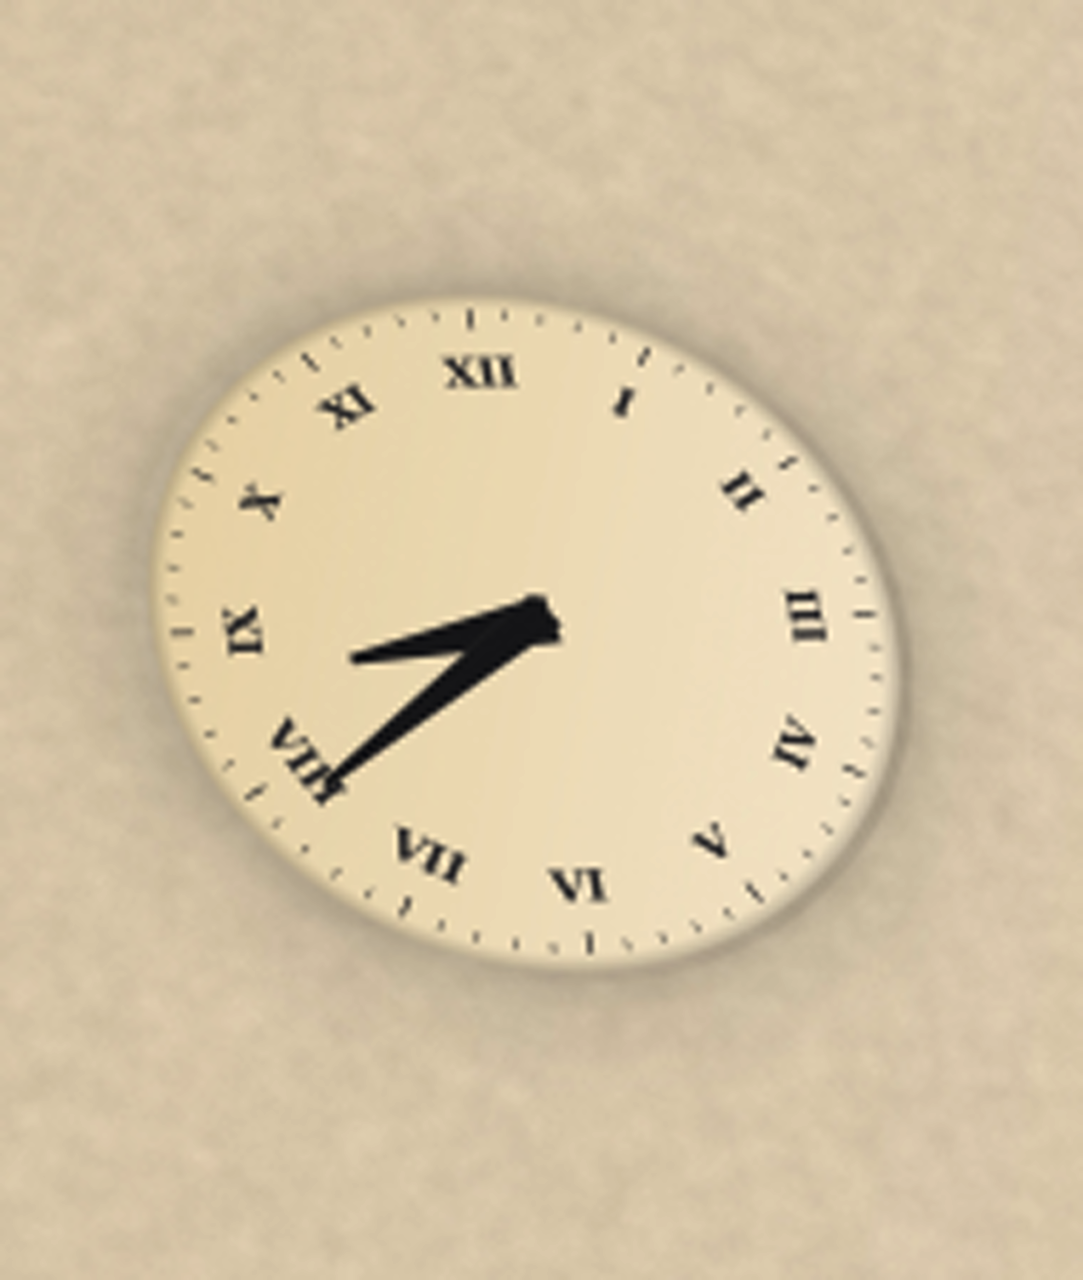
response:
h=8 m=39
